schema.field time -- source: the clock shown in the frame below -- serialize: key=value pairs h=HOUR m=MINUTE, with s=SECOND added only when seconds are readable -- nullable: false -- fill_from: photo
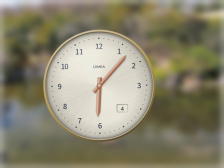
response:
h=6 m=7
